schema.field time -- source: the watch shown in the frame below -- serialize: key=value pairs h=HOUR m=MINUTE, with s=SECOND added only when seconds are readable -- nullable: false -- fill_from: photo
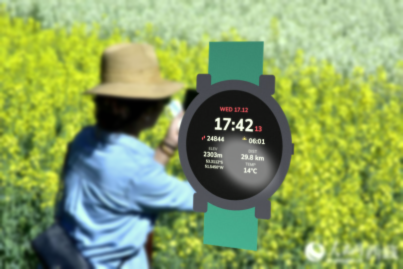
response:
h=17 m=42
